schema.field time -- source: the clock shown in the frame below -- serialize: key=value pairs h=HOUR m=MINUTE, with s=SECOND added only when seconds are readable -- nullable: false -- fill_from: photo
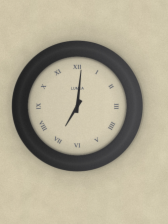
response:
h=7 m=1
